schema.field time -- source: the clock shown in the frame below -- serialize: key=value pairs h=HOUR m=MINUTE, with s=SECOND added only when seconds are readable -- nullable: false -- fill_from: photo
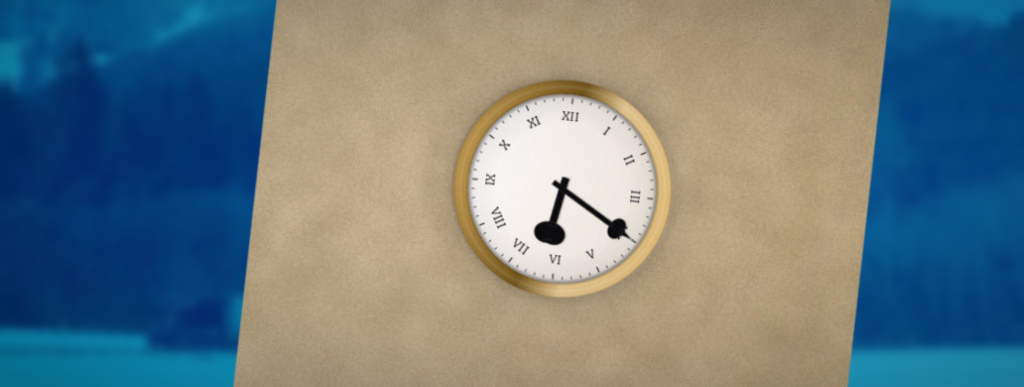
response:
h=6 m=20
